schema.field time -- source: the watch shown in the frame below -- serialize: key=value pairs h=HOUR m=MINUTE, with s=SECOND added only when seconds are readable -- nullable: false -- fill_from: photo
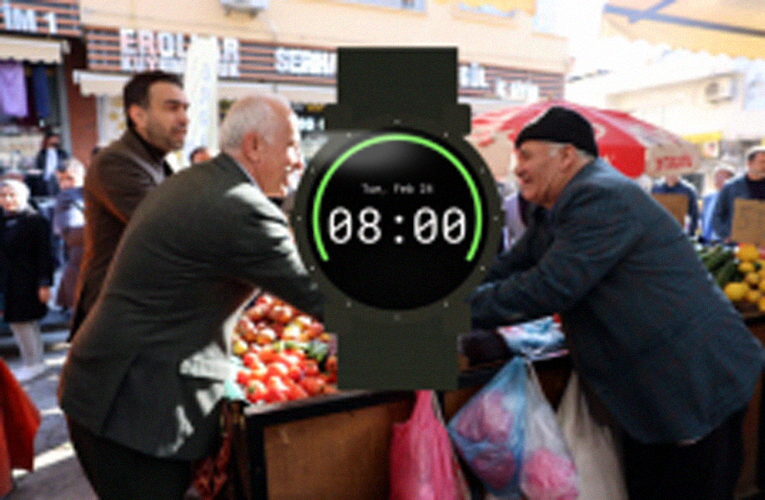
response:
h=8 m=0
